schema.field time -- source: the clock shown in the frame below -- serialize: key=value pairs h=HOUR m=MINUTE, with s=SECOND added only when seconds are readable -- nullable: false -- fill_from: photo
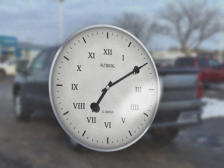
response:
h=7 m=10
